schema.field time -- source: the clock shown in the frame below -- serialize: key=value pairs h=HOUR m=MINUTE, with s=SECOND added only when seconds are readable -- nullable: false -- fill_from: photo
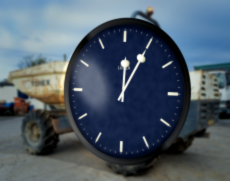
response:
h=12 m=5
